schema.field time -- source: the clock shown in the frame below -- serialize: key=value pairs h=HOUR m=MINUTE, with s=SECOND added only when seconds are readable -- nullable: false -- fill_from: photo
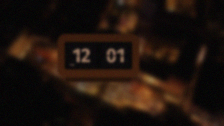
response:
h=12 m=1
